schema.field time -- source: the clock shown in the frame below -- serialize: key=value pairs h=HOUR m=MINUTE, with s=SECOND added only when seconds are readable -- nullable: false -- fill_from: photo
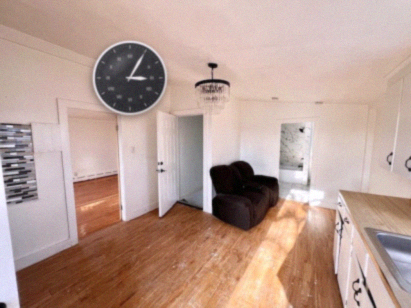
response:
h=3 m=5
